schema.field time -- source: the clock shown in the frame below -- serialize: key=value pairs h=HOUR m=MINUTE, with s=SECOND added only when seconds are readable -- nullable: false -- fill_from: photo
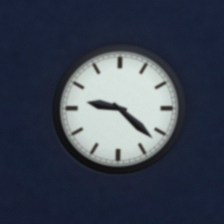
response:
h=9 m=22
